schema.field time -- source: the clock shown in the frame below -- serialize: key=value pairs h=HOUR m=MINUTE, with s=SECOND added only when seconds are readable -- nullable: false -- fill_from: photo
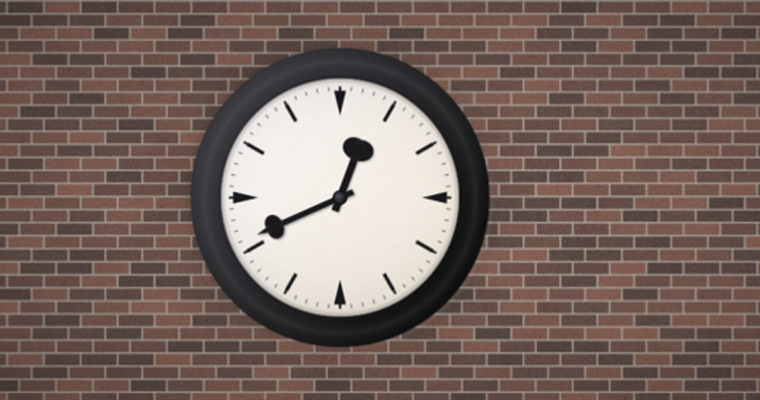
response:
h=12 m=41
